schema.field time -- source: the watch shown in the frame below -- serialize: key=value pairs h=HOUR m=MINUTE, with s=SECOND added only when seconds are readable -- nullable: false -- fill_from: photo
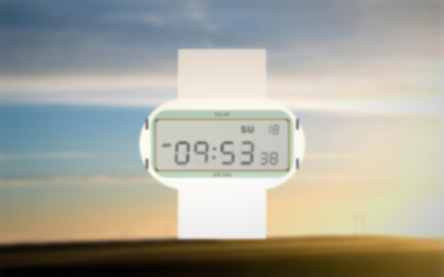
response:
h=9 m=53 s=38
